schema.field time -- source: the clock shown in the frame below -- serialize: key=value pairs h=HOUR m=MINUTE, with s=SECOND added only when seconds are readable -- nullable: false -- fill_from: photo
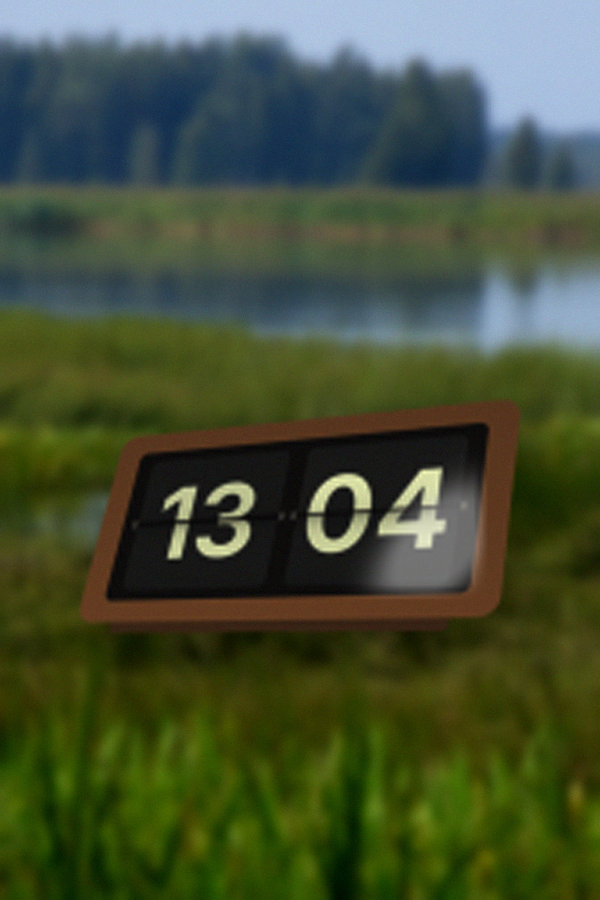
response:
h=13 m=4
